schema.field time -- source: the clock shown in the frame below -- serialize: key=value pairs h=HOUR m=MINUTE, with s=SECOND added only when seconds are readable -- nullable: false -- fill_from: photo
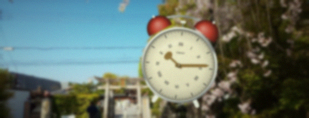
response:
h=10 m=14
